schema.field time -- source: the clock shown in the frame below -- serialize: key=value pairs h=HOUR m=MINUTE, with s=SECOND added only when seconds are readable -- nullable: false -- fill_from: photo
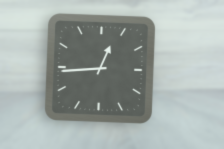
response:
h=12 m=44
